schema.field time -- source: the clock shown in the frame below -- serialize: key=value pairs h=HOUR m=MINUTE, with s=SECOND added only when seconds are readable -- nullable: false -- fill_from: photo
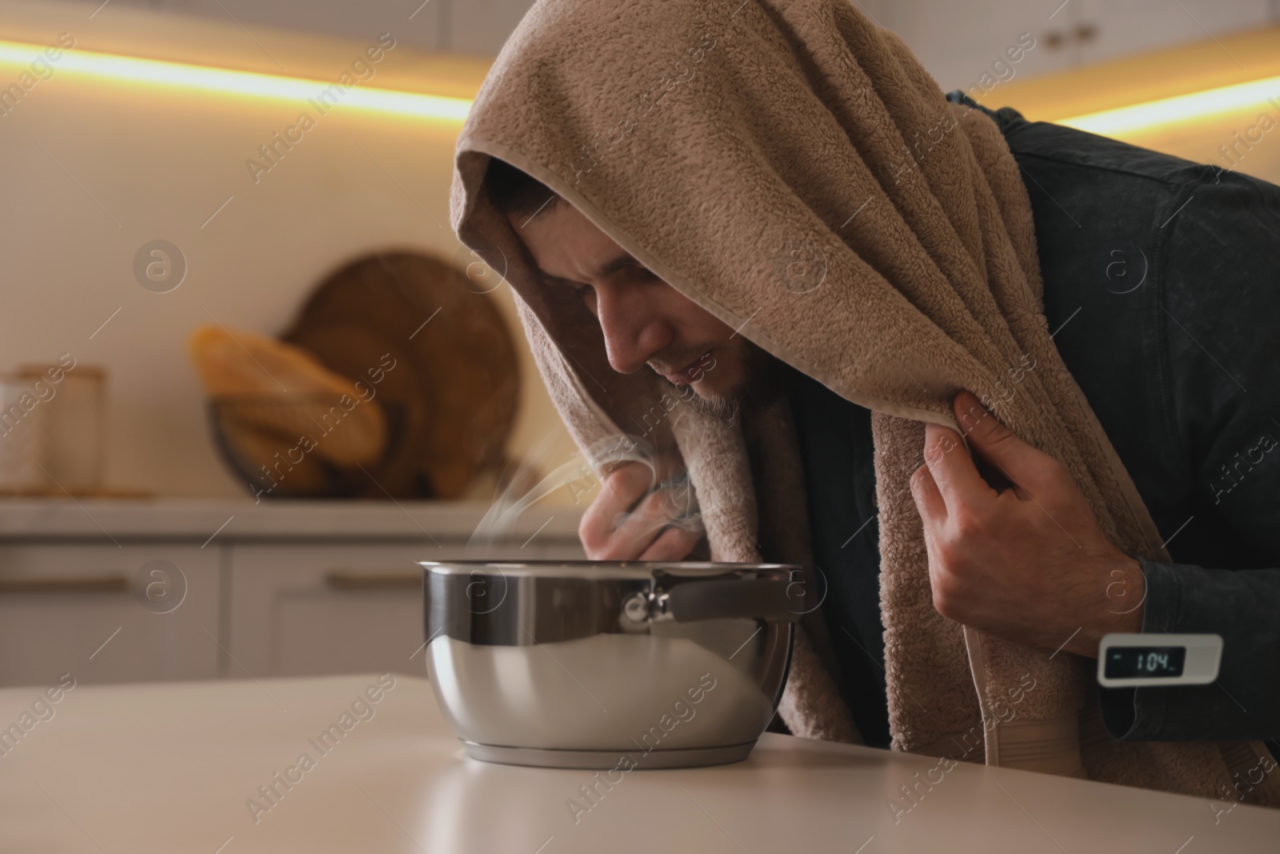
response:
h=1 m=4
